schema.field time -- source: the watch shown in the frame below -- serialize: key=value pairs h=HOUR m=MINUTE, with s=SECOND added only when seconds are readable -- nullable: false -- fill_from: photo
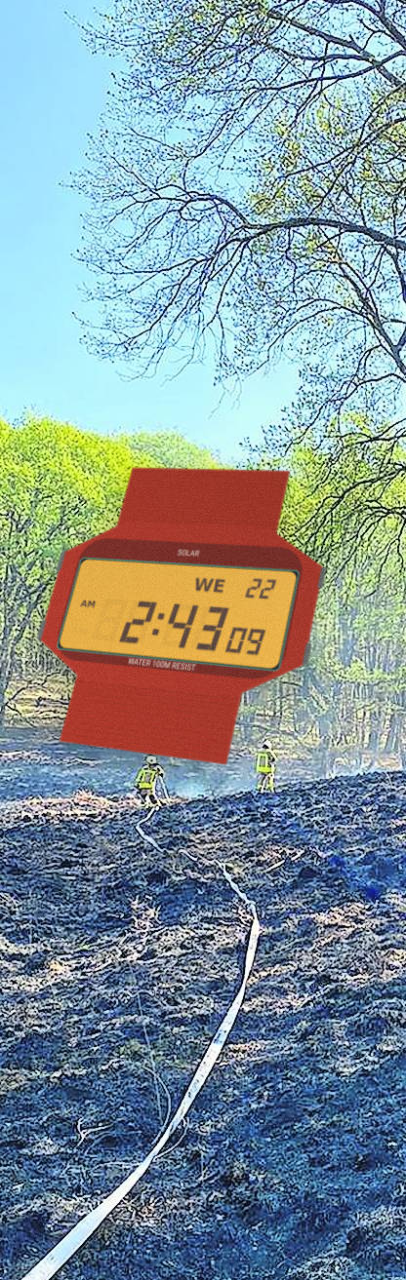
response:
h=2 m=43 s=9
